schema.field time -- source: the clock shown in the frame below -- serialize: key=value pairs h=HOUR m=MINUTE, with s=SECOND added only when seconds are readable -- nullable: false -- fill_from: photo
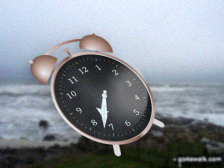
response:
h=7 m=37
